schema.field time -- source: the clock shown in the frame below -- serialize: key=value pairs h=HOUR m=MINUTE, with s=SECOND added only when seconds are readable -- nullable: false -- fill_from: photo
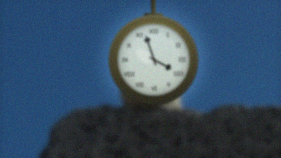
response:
h=3 m=57
